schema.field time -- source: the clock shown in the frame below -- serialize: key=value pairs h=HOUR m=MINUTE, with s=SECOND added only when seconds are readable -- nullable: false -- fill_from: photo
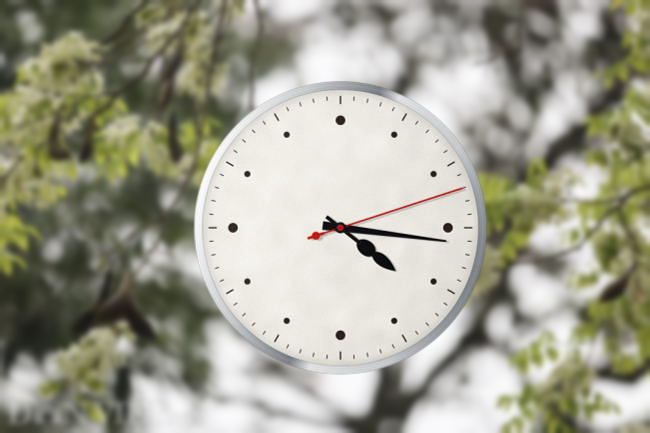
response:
h=4 m=16 s=12
